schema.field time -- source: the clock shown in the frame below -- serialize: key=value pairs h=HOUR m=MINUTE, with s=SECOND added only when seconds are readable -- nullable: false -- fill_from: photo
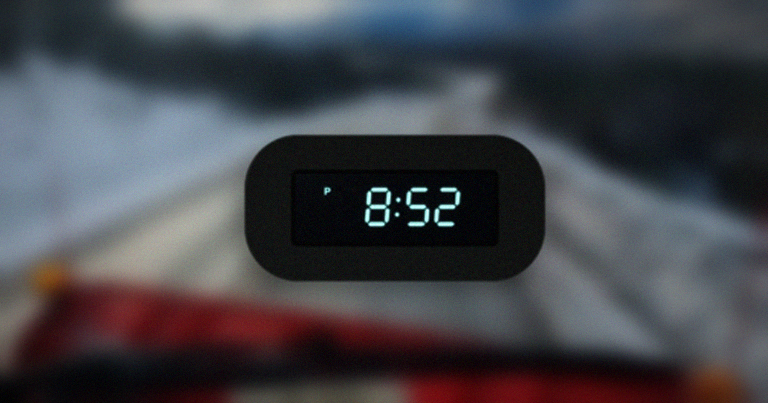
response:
h=8 m=52
